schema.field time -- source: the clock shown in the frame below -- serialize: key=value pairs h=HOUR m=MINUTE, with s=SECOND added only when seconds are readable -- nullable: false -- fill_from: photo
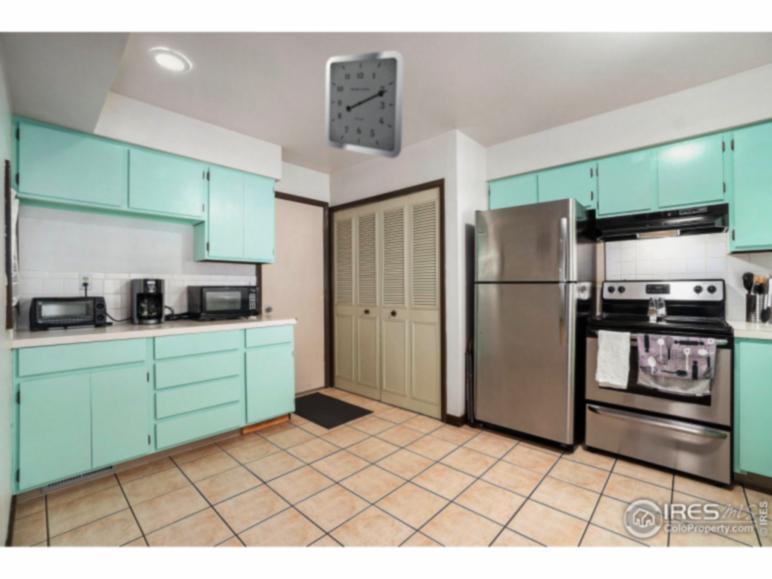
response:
h=8 m=11
